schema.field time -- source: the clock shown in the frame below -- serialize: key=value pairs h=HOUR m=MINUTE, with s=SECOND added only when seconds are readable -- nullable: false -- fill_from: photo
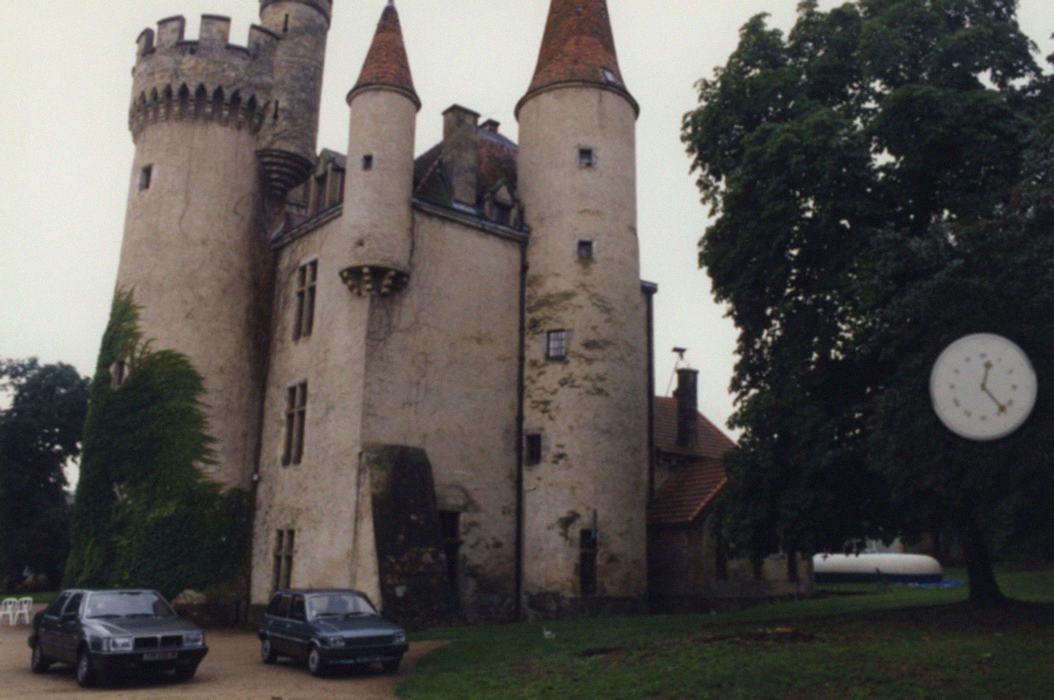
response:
h=12 m=23
